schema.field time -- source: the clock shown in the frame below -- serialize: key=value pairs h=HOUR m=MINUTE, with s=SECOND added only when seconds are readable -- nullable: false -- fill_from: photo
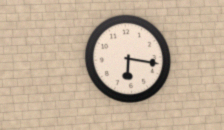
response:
h=6 m=17
